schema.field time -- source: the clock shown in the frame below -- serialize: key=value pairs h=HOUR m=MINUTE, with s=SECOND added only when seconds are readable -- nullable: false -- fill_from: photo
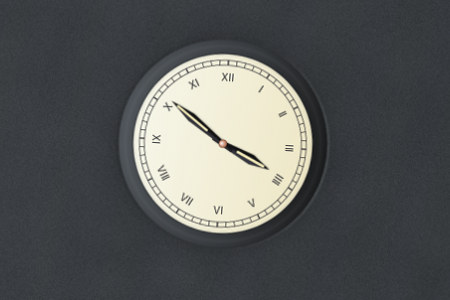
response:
h=3 m=51
